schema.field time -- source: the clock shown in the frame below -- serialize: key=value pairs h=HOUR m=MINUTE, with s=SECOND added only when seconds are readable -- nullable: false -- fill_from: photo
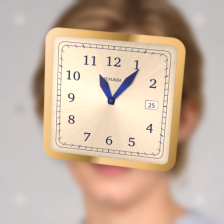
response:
h=11 m=6
